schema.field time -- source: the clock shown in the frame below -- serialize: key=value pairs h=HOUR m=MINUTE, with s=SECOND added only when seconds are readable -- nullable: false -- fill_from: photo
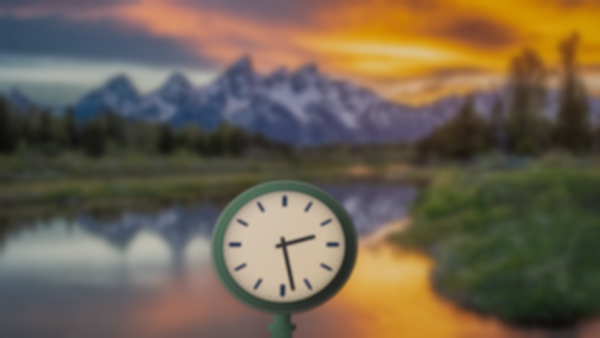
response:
h=2 m=28
